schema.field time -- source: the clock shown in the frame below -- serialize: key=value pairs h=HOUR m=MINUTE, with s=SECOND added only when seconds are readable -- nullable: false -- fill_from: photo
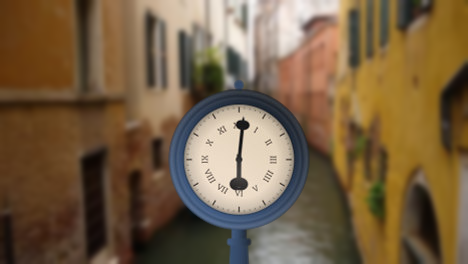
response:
h=6 m=1
